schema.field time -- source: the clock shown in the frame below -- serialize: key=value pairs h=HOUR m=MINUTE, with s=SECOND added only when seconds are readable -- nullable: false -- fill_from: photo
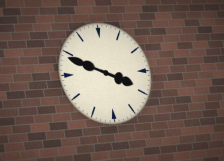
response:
h=3 m=49
